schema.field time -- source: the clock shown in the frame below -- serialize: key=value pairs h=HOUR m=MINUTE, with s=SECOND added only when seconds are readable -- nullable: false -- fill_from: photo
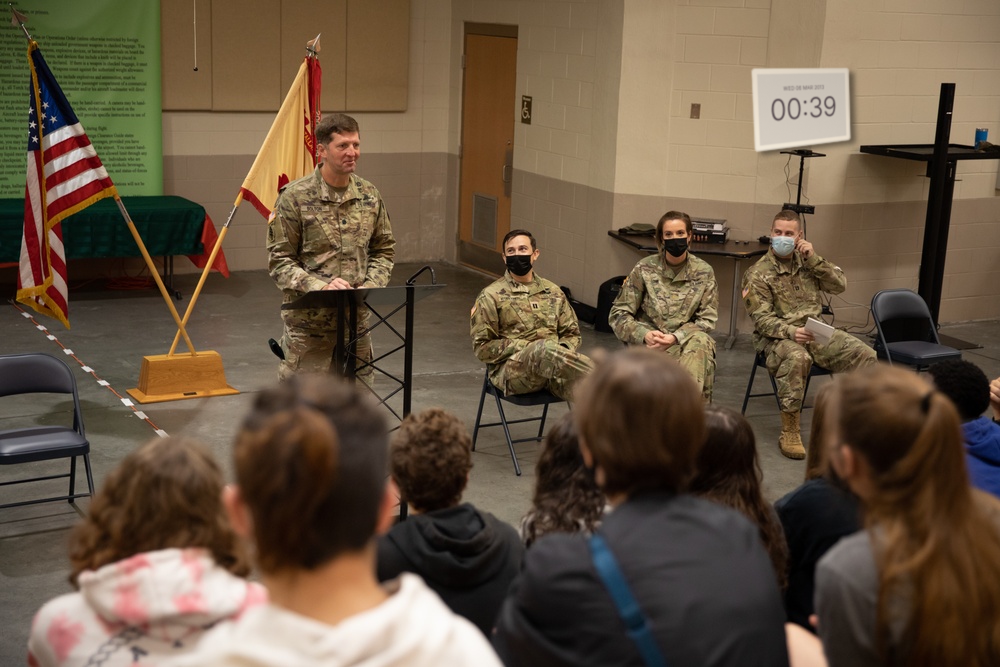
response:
h=0 m=39
